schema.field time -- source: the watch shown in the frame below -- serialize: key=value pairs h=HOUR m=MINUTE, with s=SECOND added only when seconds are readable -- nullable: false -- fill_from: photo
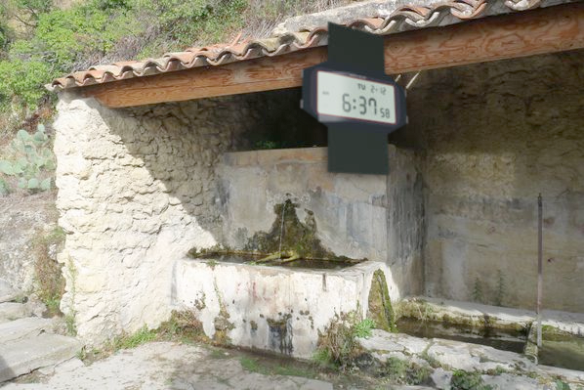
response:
h=6 m=37
